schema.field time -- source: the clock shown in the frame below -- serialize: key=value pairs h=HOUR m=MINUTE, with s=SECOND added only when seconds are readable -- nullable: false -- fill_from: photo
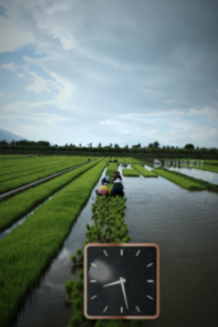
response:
h=8 m=28
